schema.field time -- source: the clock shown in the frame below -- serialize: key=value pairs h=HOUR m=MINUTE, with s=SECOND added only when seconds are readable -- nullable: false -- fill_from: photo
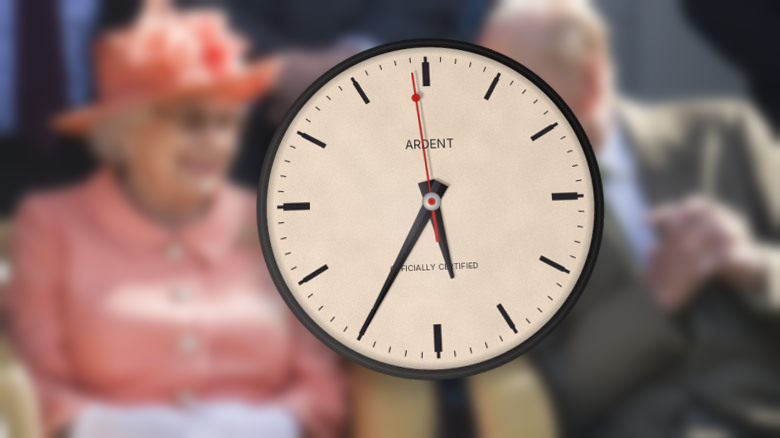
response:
h=5 m=34 s=59
